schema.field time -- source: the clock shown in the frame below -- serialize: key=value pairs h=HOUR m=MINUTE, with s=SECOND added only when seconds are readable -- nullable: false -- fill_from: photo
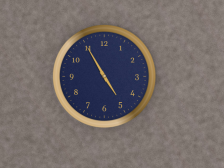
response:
h=4 m=55
